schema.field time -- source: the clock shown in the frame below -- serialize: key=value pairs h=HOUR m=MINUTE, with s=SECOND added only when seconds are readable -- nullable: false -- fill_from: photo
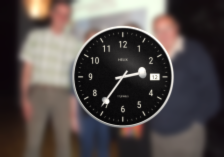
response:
h=2 m=36
